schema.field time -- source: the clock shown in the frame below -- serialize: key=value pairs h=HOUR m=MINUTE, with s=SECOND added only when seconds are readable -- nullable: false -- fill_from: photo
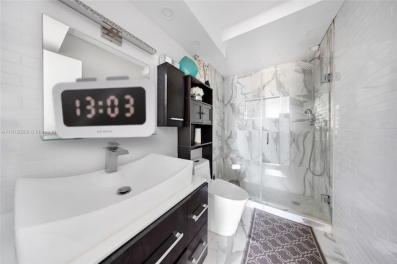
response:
h=13 m=3
